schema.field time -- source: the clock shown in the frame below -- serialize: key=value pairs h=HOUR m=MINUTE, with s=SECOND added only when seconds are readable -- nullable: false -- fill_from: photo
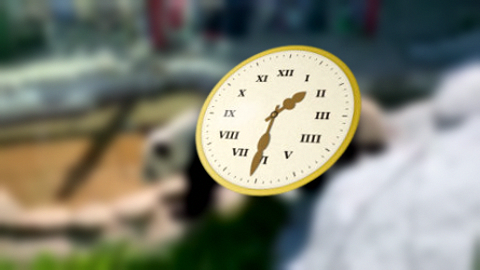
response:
h=1 m=31
